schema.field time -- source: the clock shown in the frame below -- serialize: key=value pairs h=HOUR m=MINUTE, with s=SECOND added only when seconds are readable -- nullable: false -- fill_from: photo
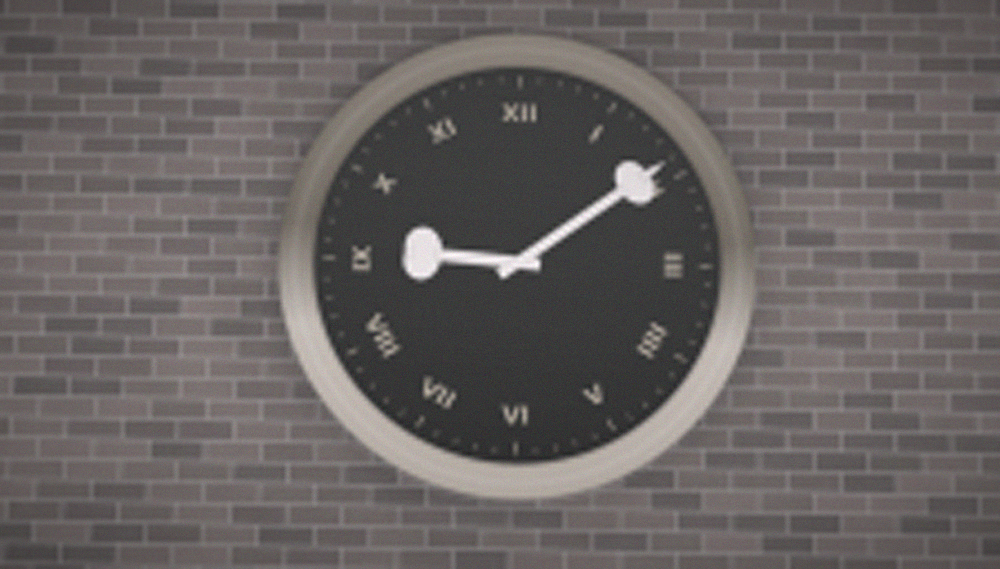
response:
h=9 m=9
